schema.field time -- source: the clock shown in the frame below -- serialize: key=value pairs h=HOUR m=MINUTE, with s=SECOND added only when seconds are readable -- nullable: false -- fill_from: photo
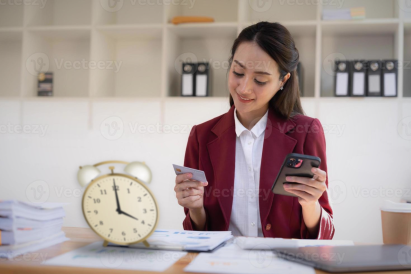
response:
h=4 m=0
